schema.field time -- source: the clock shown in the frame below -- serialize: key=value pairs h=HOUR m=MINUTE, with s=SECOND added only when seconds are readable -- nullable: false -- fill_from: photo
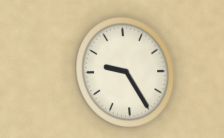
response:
h=9 m=25
